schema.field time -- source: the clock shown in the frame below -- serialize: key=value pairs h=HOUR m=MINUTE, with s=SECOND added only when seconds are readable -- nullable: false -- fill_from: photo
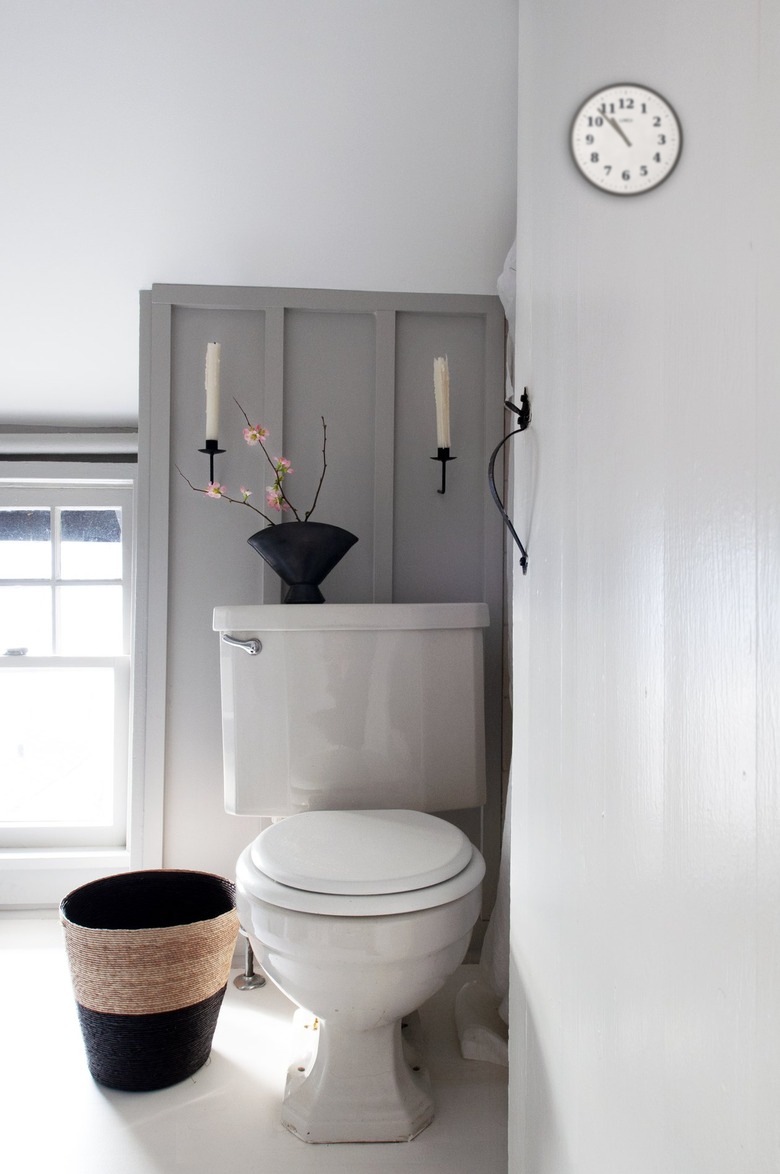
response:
h=10 m=53
